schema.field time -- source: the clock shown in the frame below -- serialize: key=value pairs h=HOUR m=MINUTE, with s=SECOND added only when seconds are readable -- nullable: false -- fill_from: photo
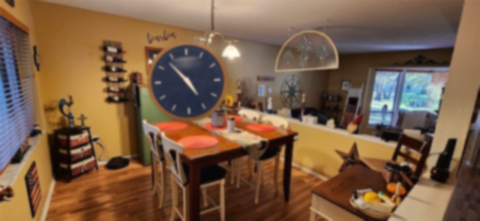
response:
h=4 m=53
